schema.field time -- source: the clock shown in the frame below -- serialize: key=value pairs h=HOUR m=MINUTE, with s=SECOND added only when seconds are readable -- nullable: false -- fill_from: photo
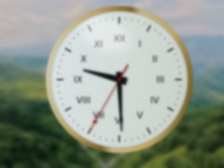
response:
h=9 m=29 s=35
